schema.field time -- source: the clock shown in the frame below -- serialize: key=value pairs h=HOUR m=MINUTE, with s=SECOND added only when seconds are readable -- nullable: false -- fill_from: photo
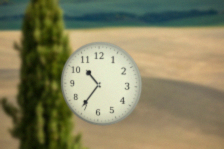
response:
h=10 m=36
